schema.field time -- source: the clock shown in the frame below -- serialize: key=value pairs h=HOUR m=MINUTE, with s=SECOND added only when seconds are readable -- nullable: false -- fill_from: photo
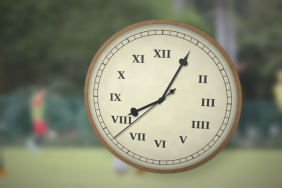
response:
h=8 m=4 s=38
